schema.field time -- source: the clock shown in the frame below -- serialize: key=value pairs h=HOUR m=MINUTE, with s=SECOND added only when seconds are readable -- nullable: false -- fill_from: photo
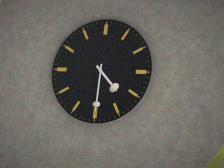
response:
h=4 m=30
